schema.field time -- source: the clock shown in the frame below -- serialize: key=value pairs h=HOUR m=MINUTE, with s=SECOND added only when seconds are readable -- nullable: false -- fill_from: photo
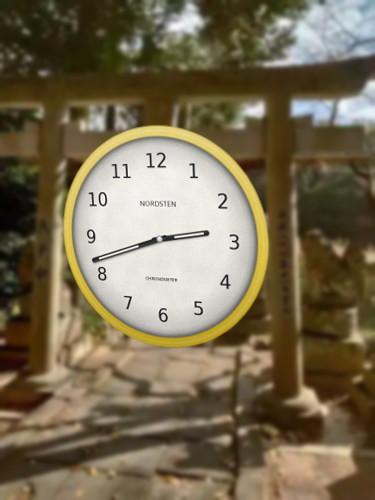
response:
h=2 m=42
